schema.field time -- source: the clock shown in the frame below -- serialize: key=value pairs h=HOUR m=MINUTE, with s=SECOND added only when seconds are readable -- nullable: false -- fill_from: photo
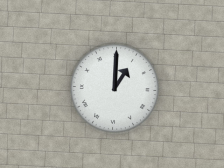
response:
h=1 m=0
